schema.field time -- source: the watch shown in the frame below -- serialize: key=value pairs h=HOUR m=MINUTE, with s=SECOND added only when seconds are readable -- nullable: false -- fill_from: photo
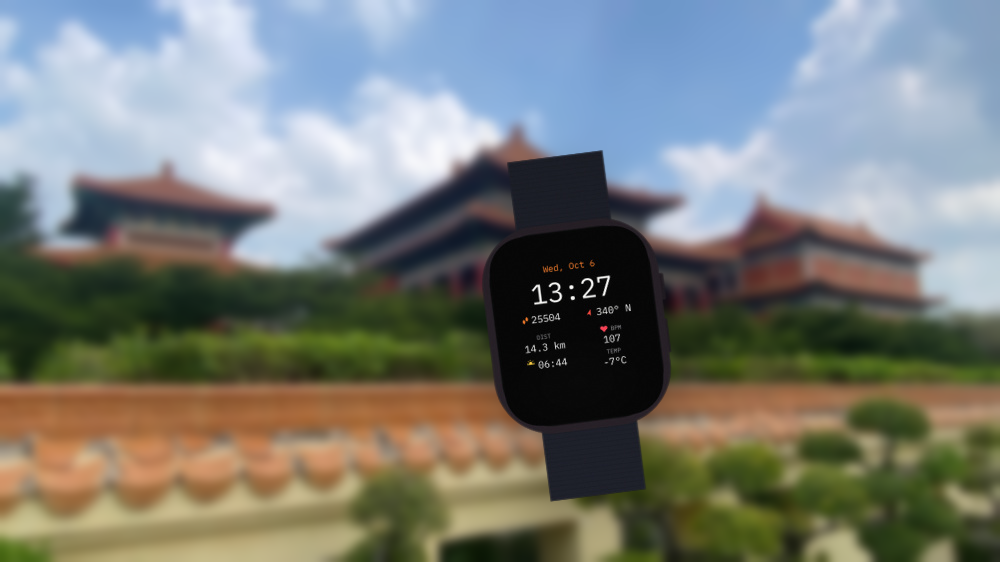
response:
h=13 m=27
